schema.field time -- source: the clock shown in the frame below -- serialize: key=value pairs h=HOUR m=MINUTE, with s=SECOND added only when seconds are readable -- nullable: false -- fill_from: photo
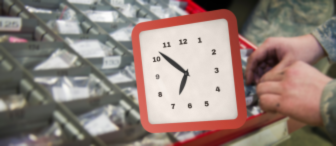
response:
h=6 m=52
